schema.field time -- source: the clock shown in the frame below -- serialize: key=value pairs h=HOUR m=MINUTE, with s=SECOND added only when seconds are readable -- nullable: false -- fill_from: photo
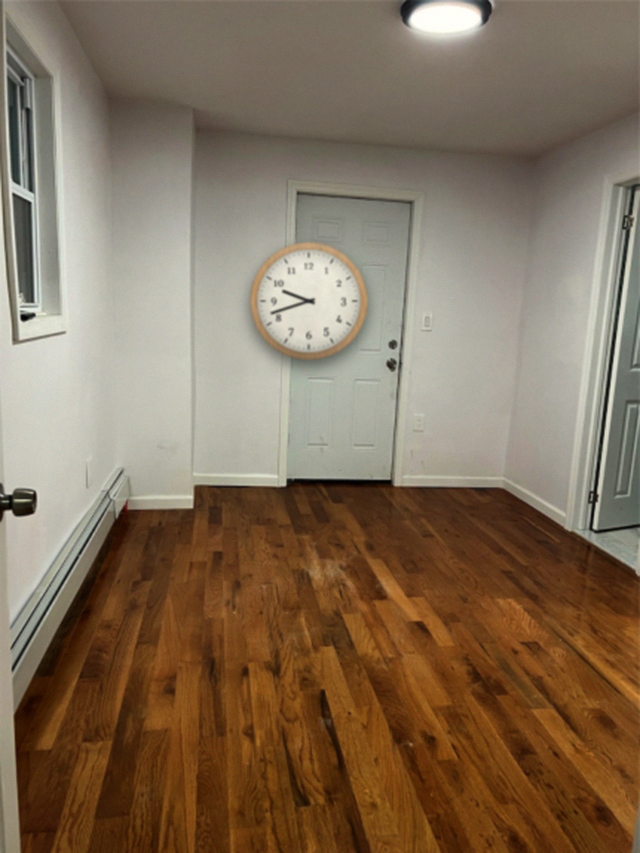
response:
h=9 m=42
